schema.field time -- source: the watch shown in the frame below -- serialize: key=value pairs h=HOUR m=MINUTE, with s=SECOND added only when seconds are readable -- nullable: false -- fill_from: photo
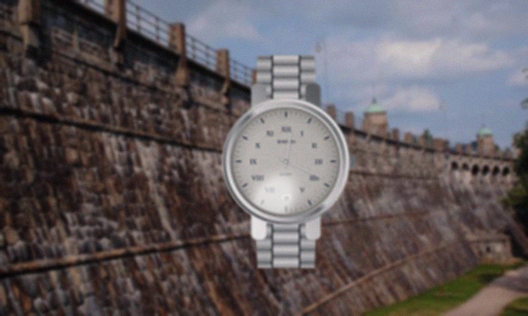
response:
h=12 m=19
